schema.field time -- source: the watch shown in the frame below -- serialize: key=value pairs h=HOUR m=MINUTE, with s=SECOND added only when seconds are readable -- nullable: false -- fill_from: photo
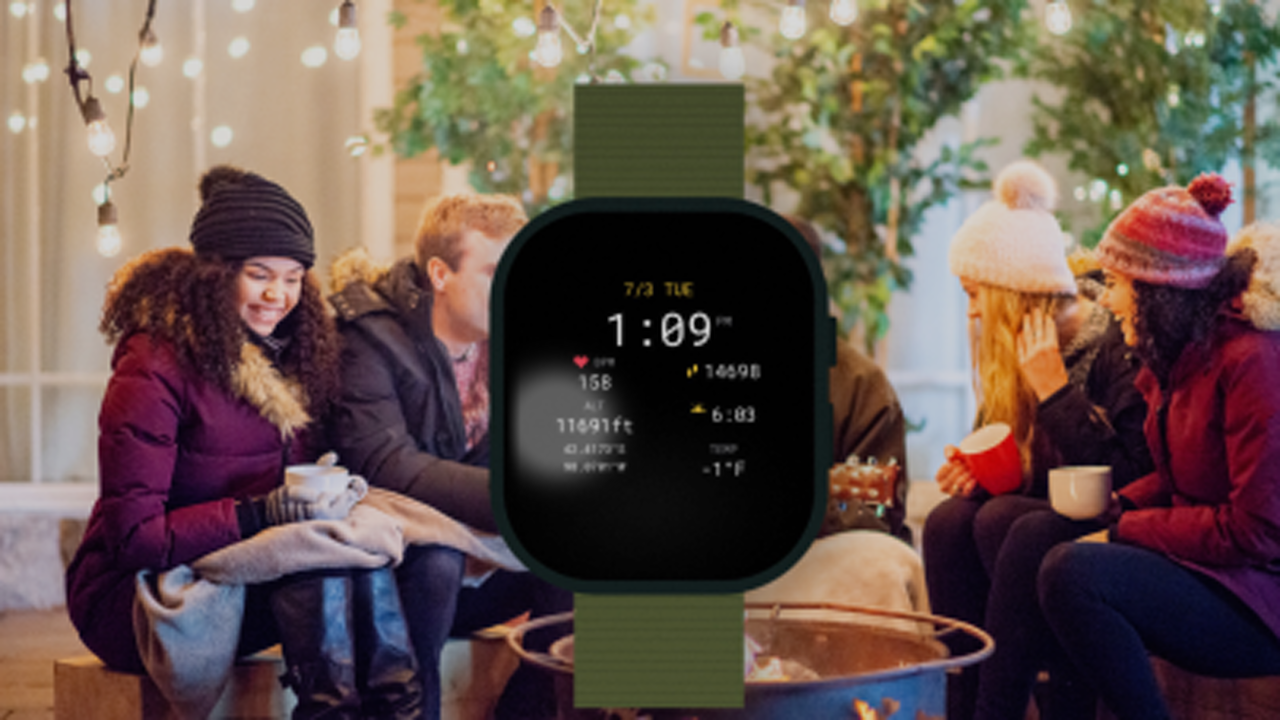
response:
h=1 m=9
